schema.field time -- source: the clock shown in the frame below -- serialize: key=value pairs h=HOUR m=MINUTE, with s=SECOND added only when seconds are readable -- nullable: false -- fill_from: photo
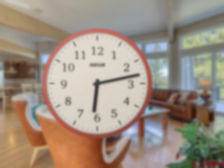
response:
h=6 m=13
